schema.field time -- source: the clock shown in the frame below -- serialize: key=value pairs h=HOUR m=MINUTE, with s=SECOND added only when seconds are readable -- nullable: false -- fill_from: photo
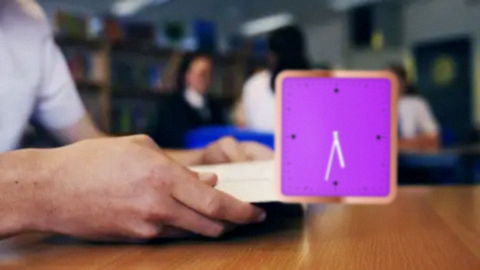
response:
h=5 m=32
